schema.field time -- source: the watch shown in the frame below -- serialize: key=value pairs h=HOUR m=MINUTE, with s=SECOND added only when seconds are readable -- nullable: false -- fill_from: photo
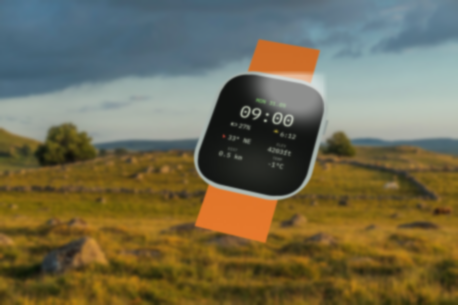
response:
h=9 m=0
